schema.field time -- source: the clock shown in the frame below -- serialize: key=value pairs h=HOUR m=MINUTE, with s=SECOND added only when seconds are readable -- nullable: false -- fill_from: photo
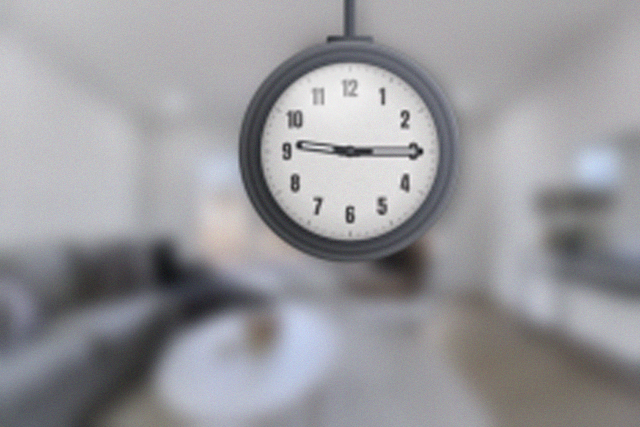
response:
h=9 m=15
